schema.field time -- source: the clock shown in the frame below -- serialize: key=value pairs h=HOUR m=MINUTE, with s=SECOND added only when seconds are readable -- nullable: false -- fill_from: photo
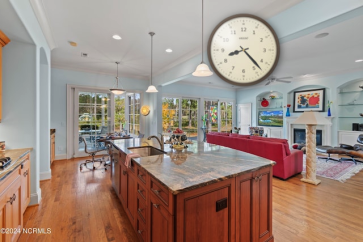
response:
h=8 m=23
